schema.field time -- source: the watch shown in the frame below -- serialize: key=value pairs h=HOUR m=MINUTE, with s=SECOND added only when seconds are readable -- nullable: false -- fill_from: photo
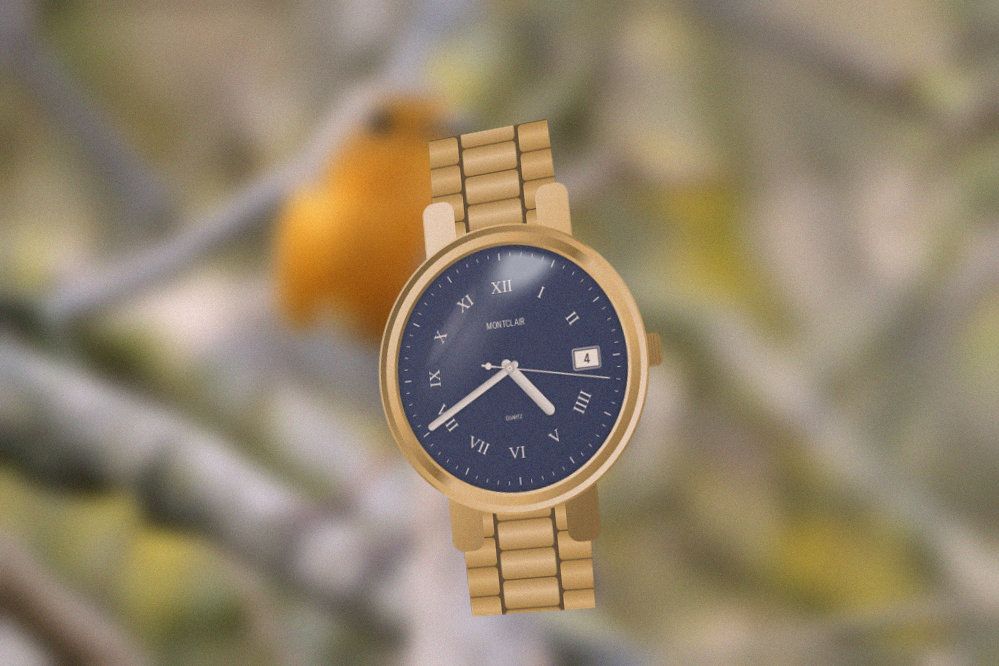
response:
h=4 m=40 s=17
